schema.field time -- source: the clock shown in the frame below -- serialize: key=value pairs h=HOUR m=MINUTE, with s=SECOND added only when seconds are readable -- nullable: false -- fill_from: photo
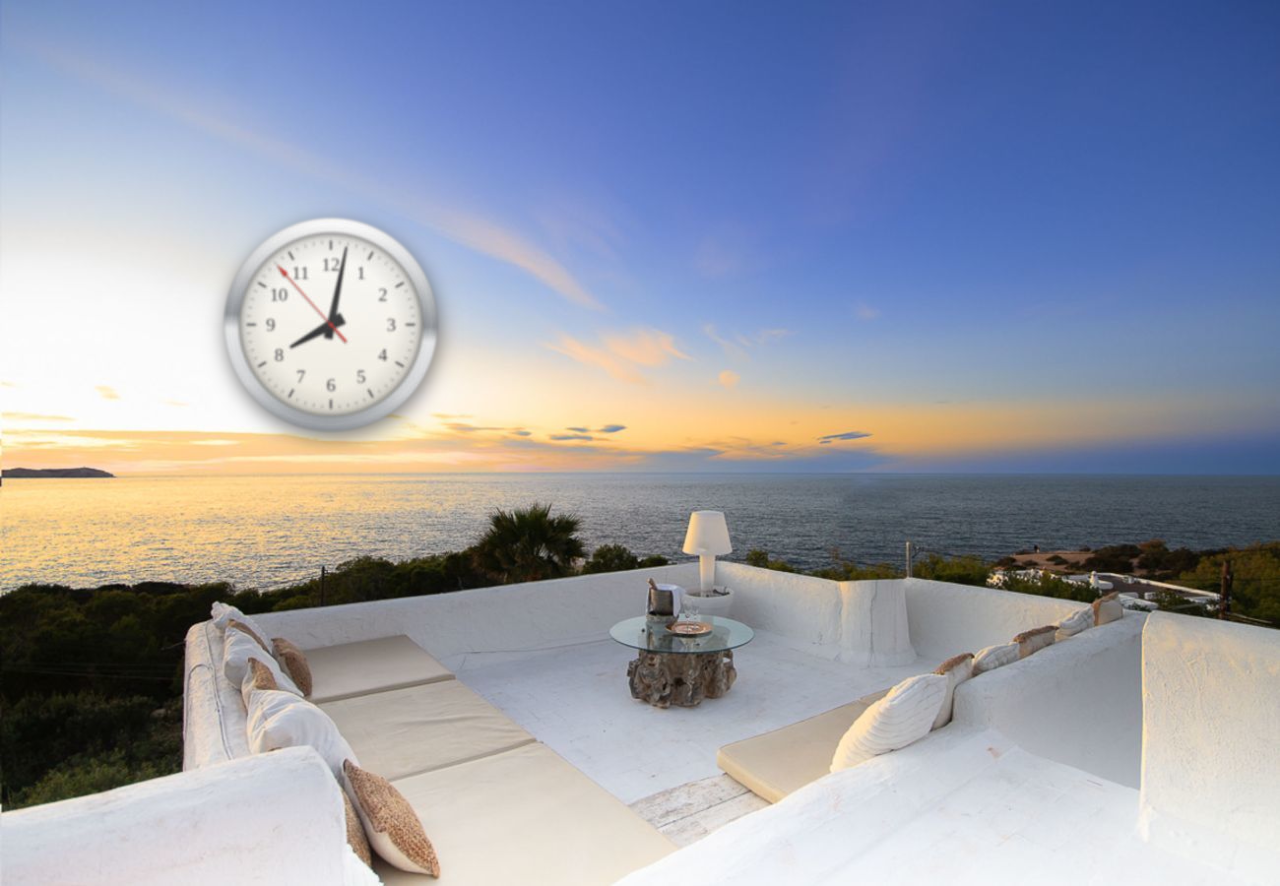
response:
h=8 m=1 s=53
